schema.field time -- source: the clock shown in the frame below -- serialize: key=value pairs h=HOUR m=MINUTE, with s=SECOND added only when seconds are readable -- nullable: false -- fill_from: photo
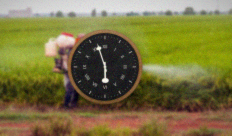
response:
h=5 m=57
